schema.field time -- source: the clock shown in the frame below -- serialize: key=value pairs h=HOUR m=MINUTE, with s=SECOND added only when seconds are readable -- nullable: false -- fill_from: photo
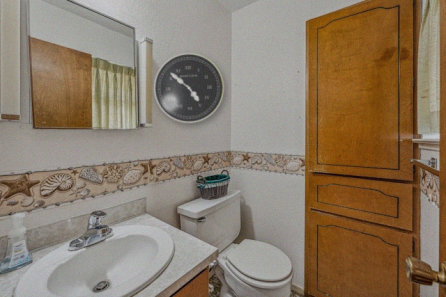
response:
h=4 m=52
